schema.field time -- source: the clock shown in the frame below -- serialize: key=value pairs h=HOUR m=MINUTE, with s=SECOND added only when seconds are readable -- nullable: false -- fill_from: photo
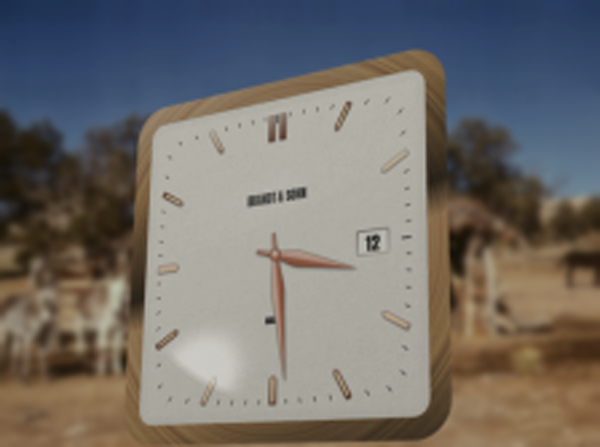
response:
h=3 m=29
